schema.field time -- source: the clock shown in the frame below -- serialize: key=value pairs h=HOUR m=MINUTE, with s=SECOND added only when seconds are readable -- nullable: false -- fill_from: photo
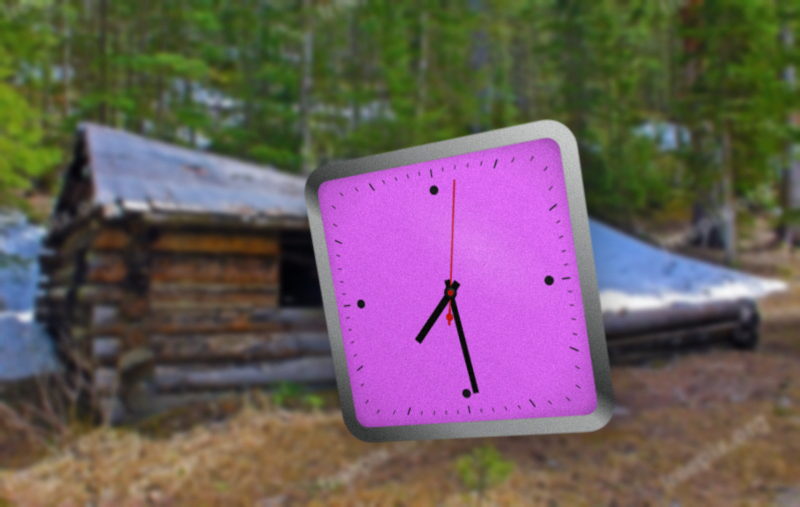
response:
h=7 m=29 s=2
